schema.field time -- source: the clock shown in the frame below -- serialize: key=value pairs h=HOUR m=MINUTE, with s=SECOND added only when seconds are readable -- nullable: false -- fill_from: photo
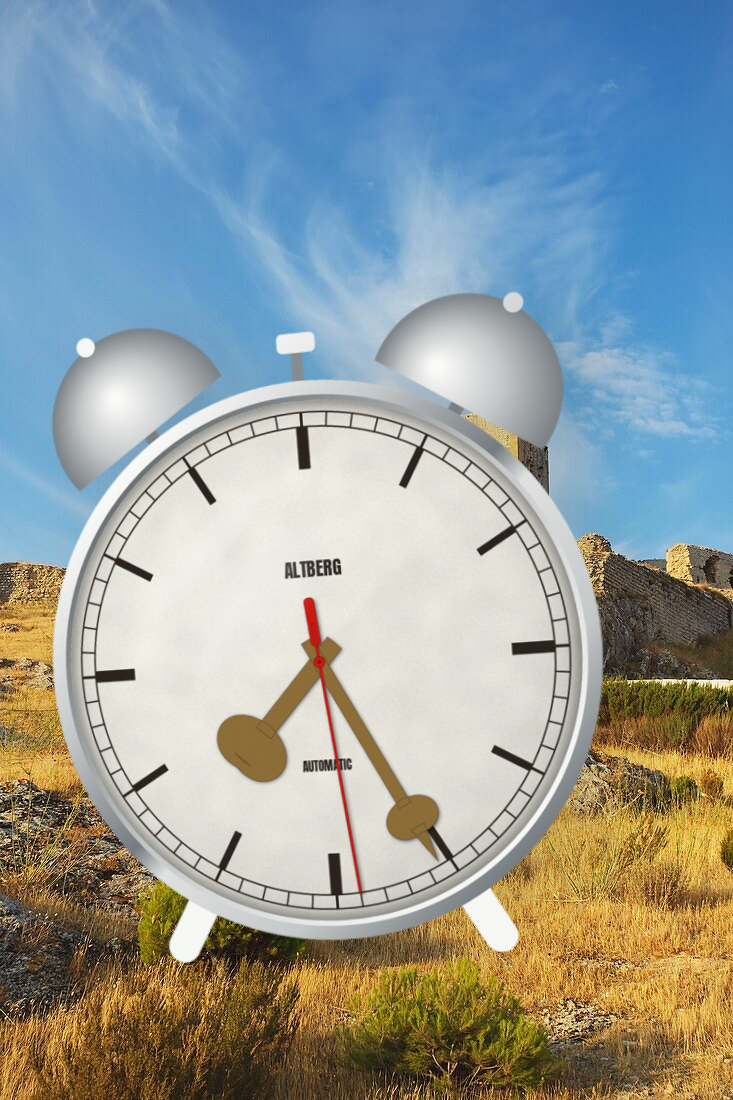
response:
h=7 m=25 s=29
